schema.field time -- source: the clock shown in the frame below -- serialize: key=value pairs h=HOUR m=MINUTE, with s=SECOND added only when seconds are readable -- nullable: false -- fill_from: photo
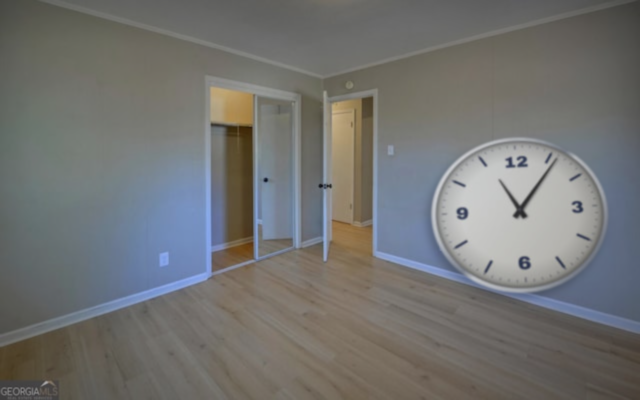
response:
h=11 m=6
